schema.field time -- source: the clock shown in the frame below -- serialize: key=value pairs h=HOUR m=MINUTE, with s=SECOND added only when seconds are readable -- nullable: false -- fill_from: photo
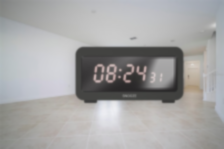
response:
h=8 m=24 s=31
